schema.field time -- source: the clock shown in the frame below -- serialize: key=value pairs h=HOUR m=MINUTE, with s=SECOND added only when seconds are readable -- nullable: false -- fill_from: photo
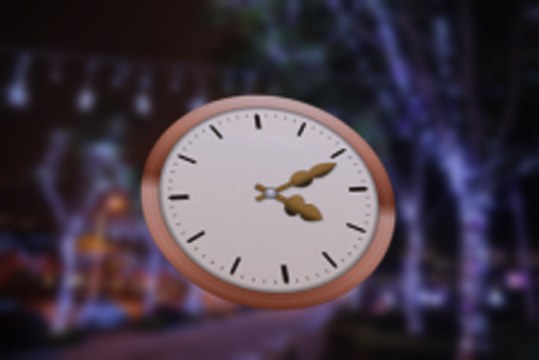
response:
h=4 m=11
